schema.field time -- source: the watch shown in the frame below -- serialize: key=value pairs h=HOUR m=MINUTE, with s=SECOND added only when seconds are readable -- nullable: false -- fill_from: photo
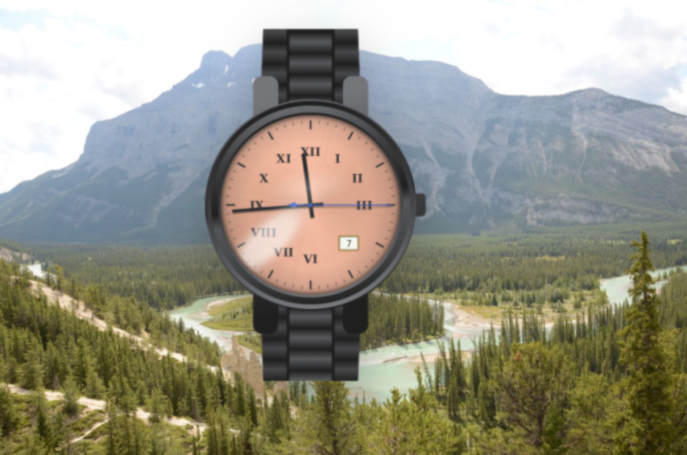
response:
h=11 m=44 s=15
